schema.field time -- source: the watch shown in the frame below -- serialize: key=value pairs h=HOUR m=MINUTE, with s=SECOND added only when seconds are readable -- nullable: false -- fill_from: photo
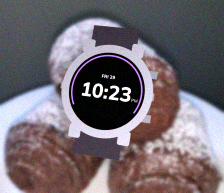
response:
h=10 m=23
